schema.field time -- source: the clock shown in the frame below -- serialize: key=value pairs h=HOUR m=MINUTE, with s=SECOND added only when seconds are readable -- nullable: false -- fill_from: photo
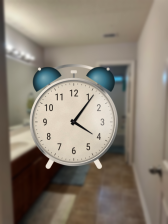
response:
h=4 m=6
